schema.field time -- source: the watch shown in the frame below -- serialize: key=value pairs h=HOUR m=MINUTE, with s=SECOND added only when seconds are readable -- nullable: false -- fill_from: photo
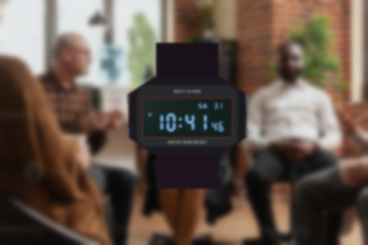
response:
h=10 m=41
